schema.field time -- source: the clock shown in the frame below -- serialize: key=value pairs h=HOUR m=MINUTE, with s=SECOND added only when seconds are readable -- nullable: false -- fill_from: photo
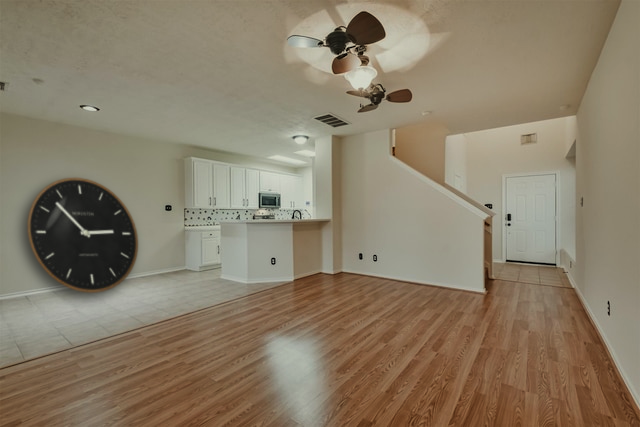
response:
h=2 m=53
